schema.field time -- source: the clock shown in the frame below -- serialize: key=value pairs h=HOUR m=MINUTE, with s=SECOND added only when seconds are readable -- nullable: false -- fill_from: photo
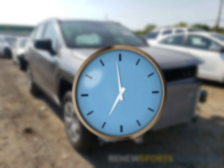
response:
h=6 m=59
